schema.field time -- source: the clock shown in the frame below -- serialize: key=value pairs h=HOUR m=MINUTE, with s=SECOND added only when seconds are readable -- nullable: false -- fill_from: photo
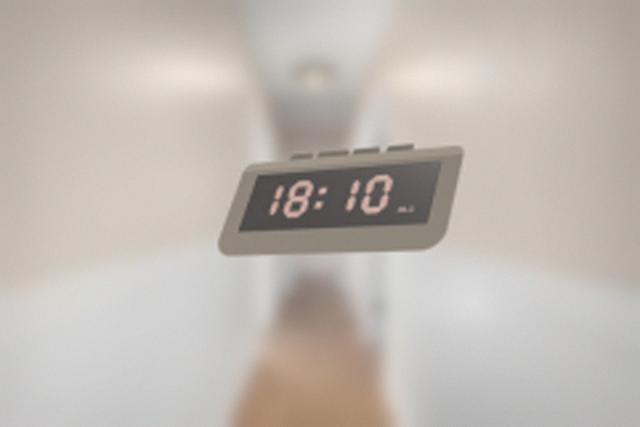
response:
h=18 m=10
